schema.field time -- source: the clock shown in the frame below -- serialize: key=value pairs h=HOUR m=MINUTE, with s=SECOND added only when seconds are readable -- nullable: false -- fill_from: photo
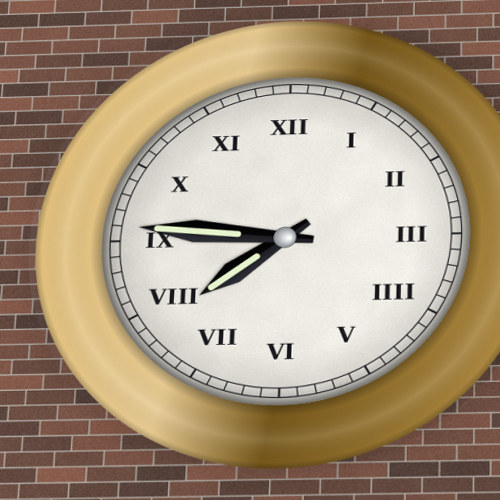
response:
h=7 m=46
